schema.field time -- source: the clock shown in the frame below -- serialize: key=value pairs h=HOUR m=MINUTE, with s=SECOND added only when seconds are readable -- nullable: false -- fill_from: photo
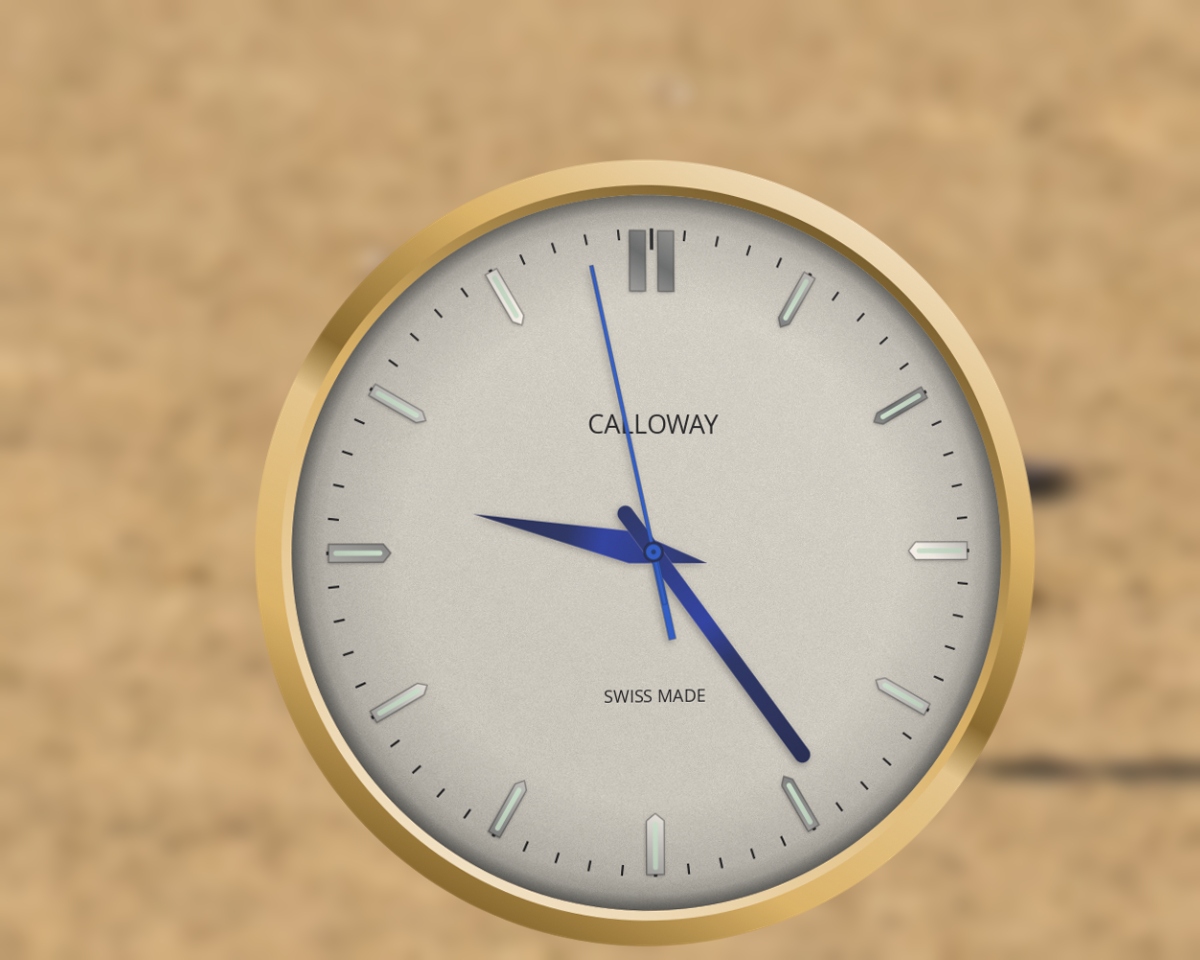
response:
h=9 m=23 s=58
